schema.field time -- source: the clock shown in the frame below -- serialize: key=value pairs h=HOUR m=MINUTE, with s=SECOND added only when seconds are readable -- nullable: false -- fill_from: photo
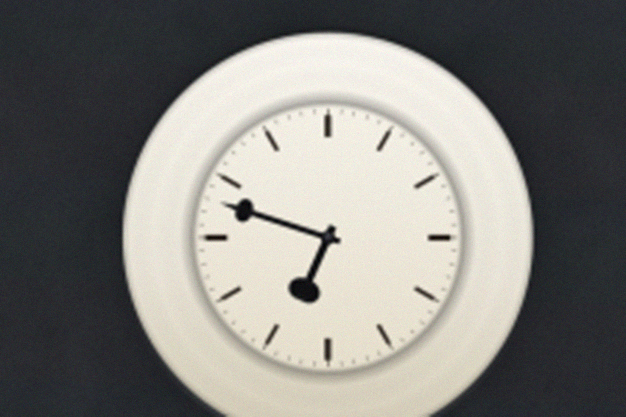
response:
h=6 m=48
